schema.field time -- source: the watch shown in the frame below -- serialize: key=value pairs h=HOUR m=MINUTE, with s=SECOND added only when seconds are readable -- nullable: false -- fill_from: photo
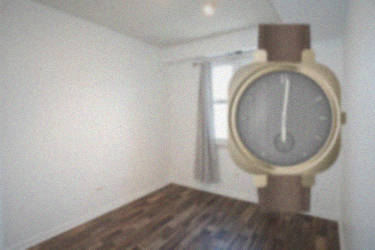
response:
h=6 m=1
